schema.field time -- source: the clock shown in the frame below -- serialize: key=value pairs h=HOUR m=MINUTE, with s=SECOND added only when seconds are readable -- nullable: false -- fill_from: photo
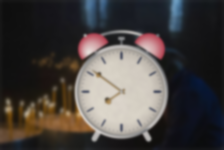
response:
h=7 m=51
